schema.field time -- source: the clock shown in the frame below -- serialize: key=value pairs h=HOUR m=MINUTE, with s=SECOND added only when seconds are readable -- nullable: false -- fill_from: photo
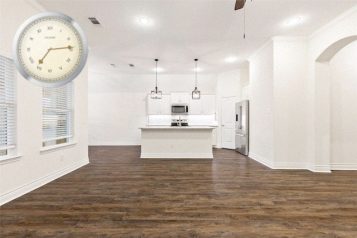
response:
h=7 m=14
